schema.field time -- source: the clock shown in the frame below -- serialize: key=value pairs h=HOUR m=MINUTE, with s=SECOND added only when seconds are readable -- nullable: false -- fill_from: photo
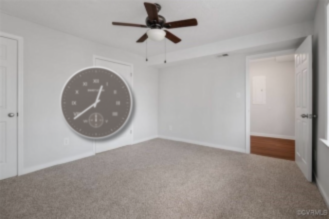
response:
h=12 m=39
